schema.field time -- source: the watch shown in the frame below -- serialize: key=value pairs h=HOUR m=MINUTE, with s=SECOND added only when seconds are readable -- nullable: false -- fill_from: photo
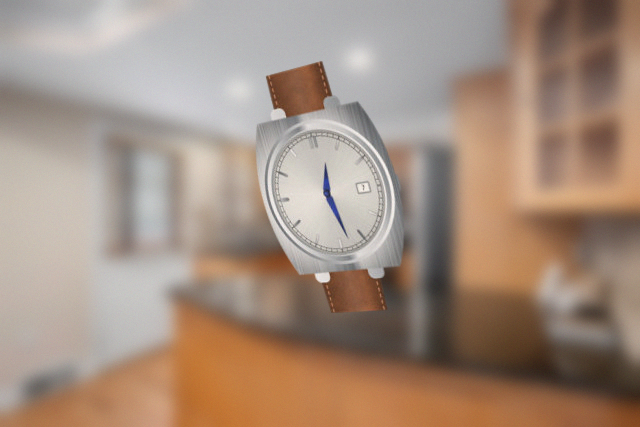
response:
h=12 m=28
